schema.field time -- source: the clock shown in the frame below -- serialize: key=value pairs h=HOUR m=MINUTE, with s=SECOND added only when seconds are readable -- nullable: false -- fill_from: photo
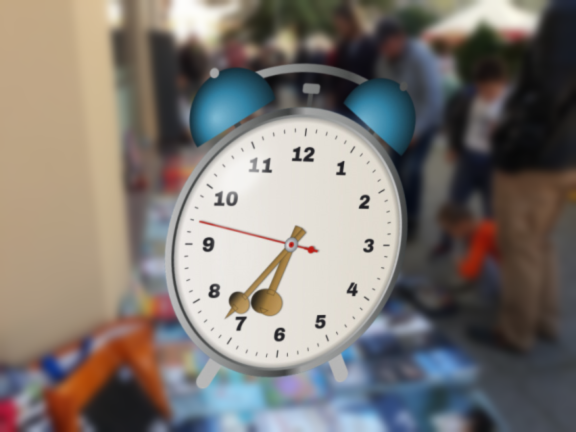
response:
h=6 m=36 s=47
